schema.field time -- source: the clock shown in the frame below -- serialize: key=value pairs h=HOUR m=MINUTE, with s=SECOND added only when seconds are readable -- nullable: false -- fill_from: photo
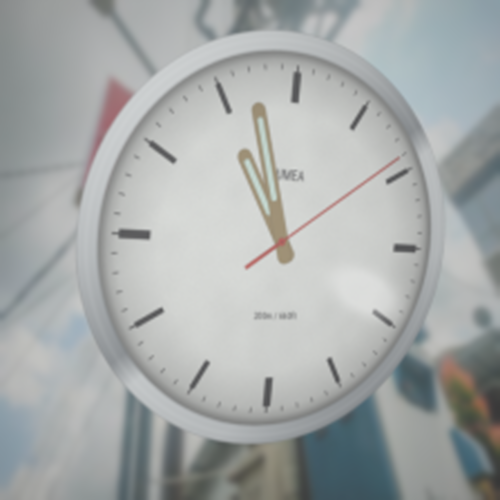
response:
h=10 m=57 s=9
